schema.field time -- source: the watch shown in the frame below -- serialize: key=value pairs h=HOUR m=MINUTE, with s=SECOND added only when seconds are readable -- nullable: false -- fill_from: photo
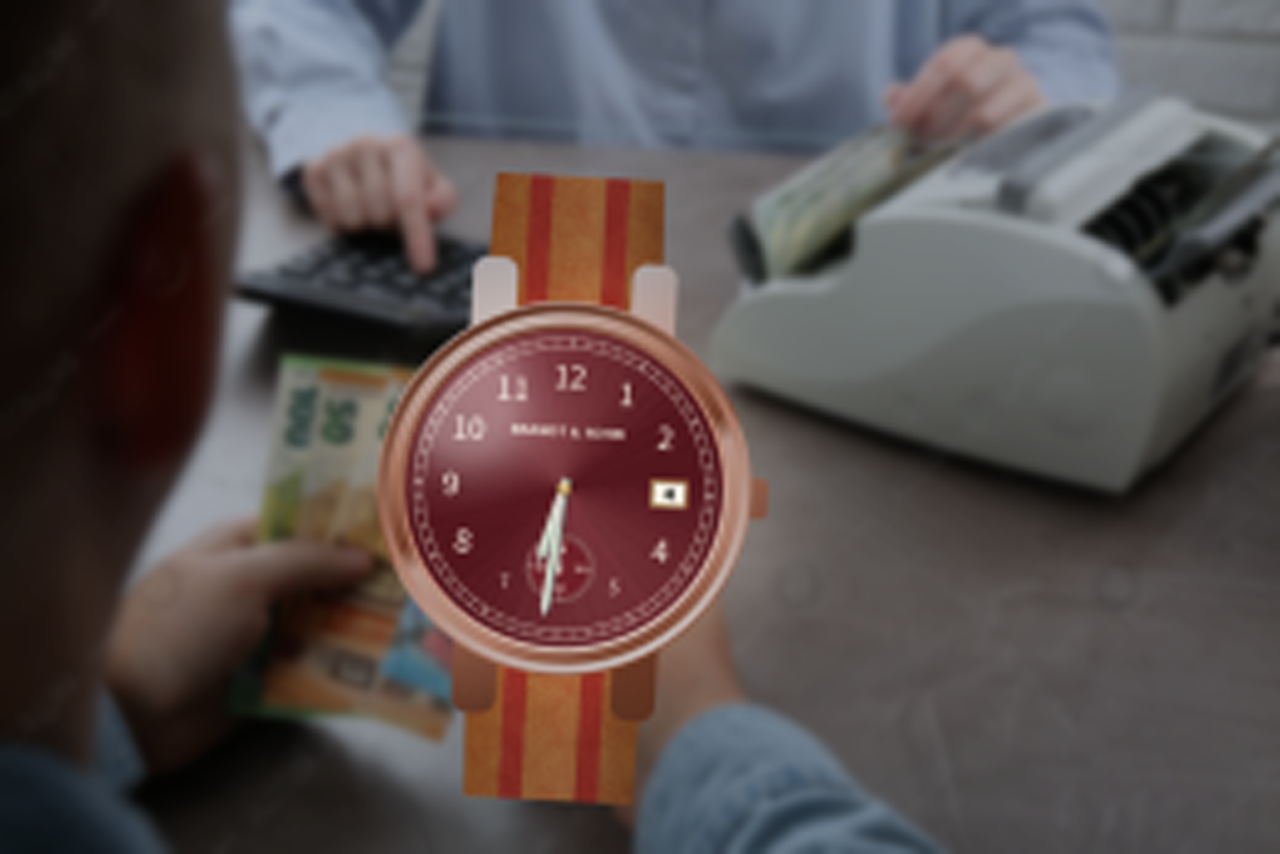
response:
h=6 m=31
